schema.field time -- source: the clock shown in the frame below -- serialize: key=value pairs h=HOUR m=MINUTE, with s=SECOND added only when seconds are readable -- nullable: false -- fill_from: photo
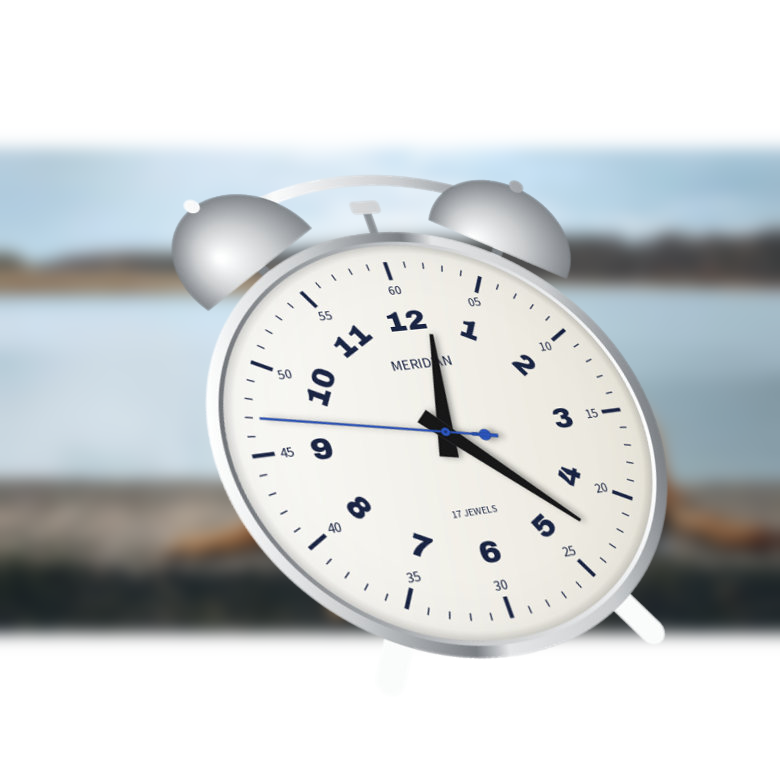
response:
h=12 m=22 s=47
